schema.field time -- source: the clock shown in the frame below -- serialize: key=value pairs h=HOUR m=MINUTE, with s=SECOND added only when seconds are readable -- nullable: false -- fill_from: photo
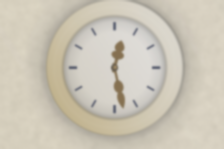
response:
h=12 m=28
